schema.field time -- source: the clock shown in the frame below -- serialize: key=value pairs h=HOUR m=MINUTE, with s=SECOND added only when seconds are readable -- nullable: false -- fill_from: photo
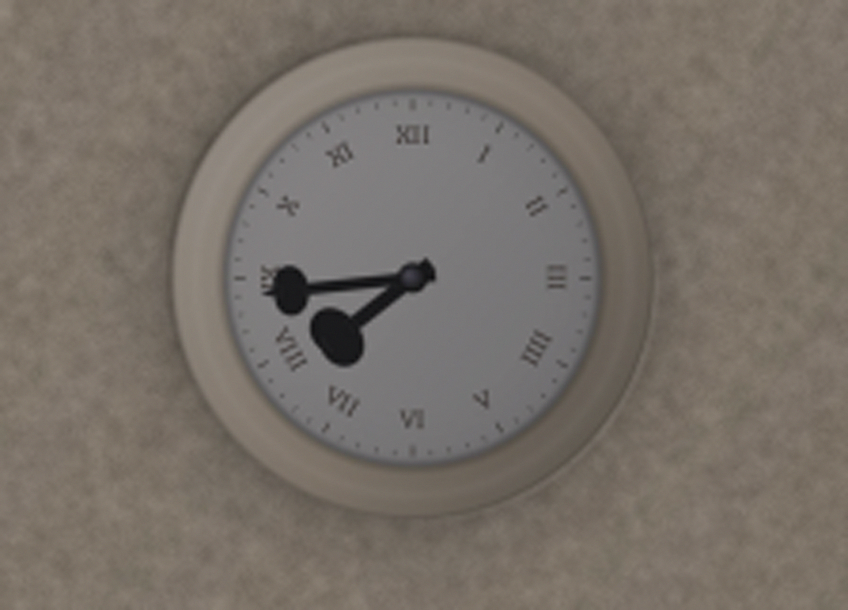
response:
h=7 m=44
